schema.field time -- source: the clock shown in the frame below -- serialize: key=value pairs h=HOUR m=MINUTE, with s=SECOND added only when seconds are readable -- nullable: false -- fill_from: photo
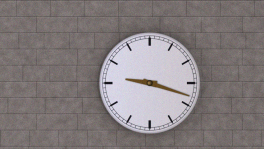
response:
h=9 m=18
